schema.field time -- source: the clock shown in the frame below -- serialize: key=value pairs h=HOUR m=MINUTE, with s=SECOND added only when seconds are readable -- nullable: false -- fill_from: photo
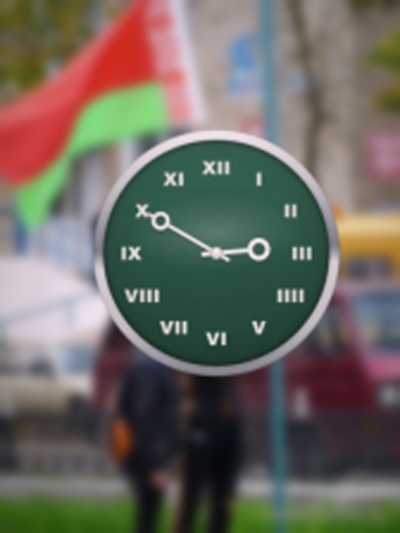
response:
h=2 m=50
